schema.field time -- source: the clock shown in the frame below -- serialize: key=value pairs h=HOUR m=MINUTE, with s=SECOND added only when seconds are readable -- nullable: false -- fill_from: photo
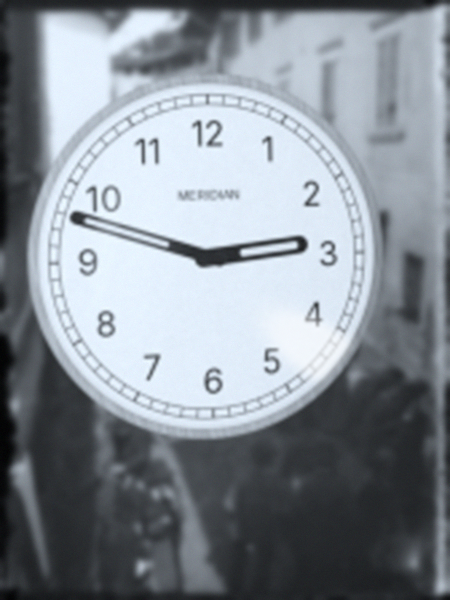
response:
h=2 m=48
